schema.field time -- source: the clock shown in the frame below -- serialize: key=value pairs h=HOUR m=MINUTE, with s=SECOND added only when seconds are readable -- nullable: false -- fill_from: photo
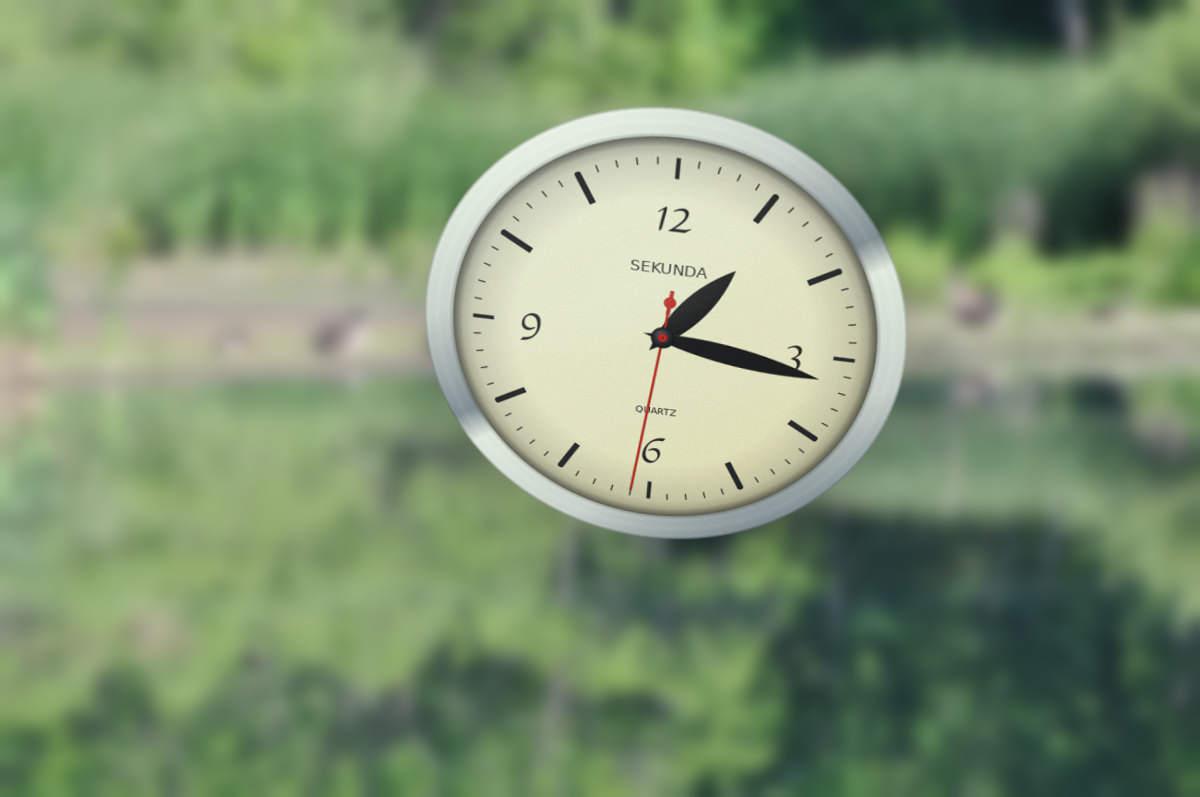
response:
h=1 m=16 s=31
